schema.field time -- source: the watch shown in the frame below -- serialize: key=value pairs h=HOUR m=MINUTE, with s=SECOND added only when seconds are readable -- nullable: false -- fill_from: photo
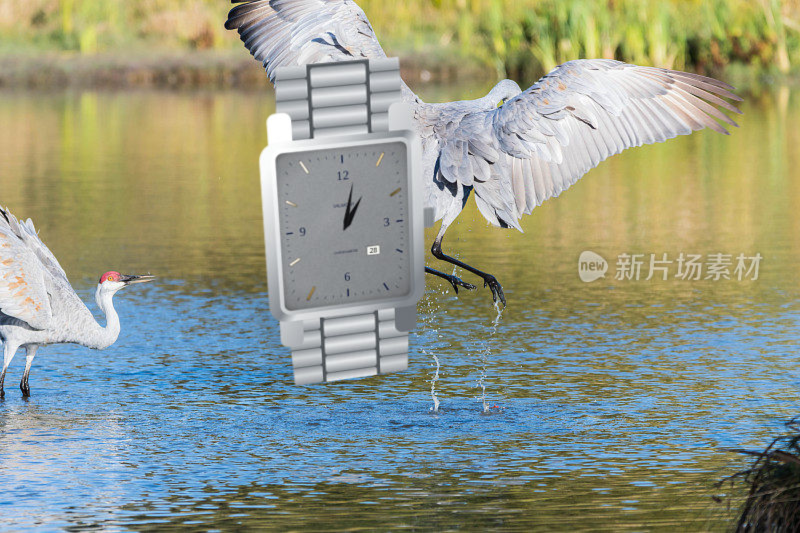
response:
h=1 m=2
